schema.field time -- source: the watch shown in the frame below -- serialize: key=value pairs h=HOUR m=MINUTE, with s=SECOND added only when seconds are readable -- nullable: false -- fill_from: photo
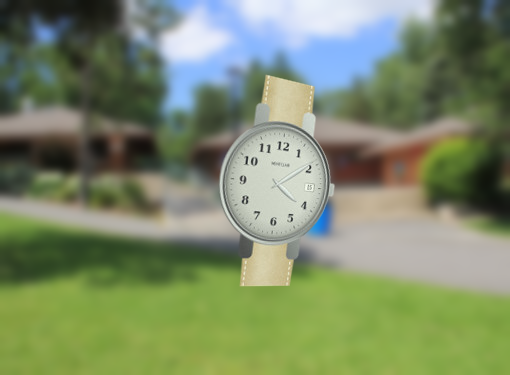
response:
h=4 m=9
